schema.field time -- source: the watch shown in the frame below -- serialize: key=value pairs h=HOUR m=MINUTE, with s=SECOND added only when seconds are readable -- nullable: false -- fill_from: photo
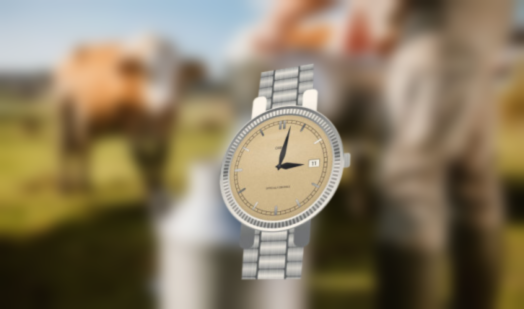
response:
h=3 m=2
